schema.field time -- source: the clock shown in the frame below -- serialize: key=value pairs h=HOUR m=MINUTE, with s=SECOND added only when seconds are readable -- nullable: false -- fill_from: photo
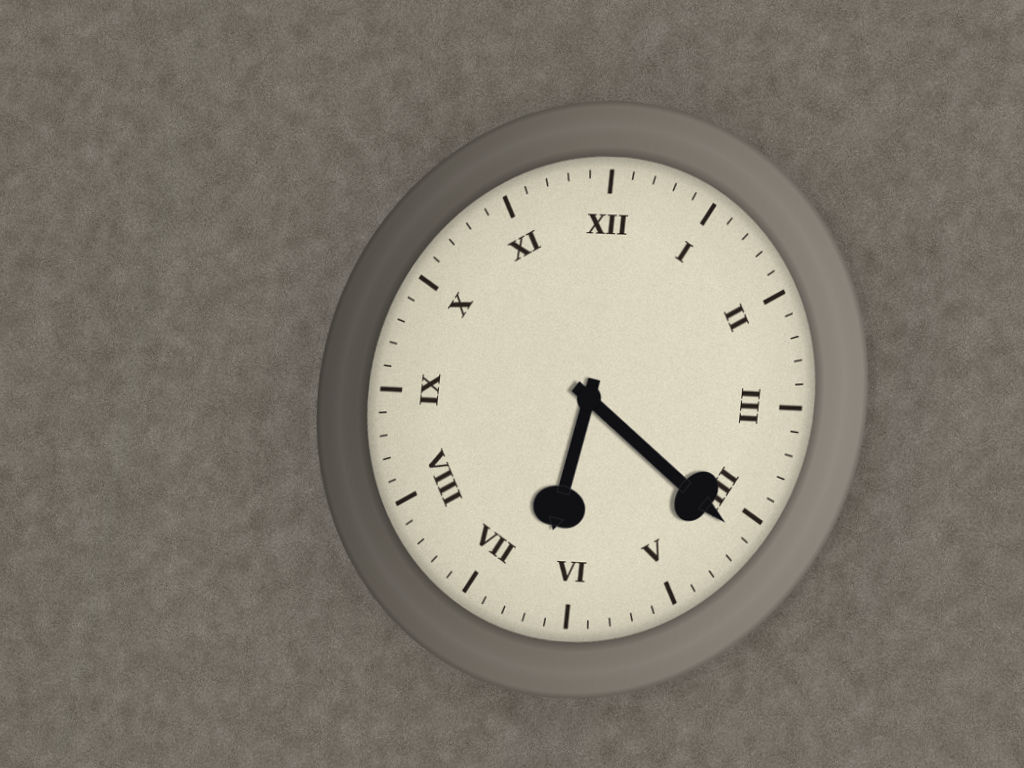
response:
h=6 m=21
